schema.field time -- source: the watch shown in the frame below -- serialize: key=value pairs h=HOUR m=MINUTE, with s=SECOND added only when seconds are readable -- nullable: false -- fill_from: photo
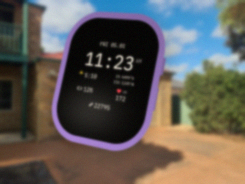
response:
h=11 m=23
